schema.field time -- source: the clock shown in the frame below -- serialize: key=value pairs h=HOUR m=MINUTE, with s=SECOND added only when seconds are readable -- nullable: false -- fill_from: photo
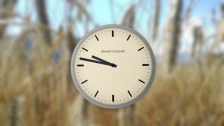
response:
h=9 m=47
